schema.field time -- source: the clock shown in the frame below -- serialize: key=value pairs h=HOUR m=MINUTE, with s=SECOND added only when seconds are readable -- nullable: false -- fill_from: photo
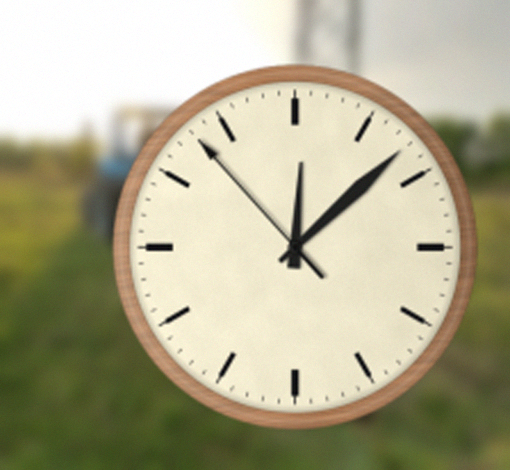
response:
h=12 m=7 s=53
